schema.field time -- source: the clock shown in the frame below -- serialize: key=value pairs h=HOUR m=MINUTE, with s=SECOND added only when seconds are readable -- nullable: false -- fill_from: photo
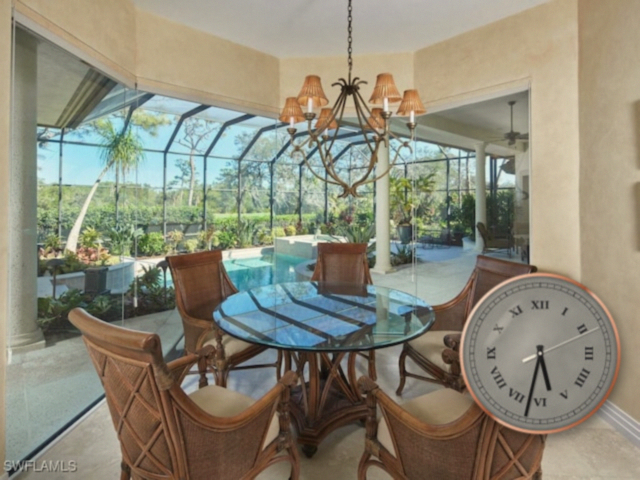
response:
h=5 m=32 s=11
